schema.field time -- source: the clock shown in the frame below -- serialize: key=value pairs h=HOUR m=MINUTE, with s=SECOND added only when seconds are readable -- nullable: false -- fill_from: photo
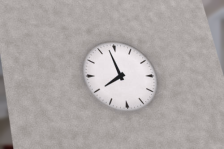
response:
h=7 m=58
